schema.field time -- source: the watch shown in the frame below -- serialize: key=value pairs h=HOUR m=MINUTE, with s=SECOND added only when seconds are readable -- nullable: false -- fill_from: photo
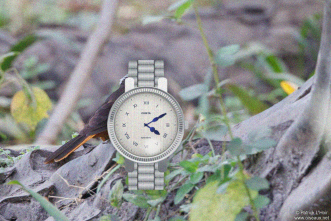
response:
h=4 m=10
